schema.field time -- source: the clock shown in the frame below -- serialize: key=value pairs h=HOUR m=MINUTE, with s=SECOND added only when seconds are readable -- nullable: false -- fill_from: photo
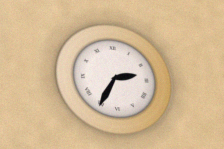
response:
h=2 m=35
